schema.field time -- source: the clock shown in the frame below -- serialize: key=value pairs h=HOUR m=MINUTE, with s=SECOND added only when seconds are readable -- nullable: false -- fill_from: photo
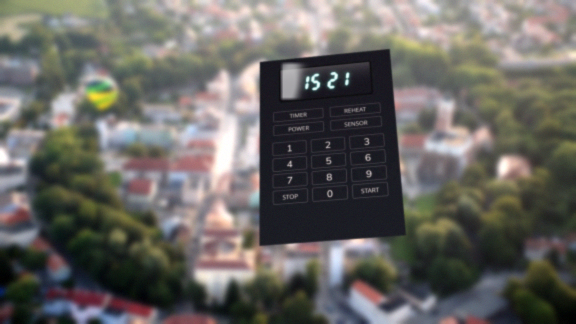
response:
h=15 m=21
